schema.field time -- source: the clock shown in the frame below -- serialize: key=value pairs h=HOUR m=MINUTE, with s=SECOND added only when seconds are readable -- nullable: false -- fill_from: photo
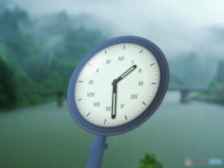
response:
h=1 m=28
